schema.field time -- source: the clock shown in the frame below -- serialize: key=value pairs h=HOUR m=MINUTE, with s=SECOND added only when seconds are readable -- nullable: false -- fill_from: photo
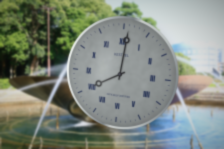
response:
h=8 m=1
